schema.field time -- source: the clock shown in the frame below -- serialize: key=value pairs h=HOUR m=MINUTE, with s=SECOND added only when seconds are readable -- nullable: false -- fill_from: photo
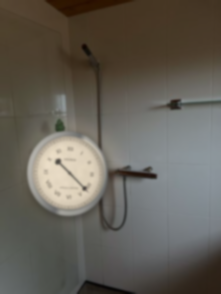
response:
h=10 m=22
